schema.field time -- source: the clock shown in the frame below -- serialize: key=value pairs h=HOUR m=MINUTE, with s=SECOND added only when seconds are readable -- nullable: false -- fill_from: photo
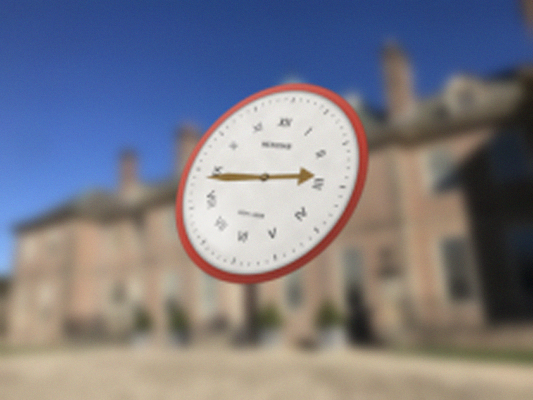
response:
h=2 m=44
